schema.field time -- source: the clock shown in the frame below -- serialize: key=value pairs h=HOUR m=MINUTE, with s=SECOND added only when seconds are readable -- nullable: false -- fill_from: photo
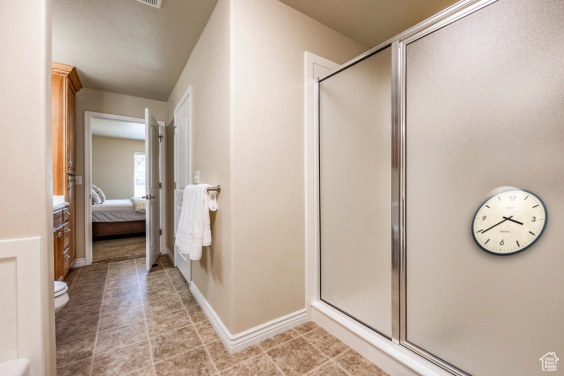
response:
h=3 m=39
